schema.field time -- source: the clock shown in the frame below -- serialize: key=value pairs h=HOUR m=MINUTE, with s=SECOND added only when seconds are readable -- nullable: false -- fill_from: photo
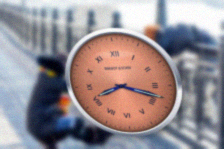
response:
h=8 m=18
